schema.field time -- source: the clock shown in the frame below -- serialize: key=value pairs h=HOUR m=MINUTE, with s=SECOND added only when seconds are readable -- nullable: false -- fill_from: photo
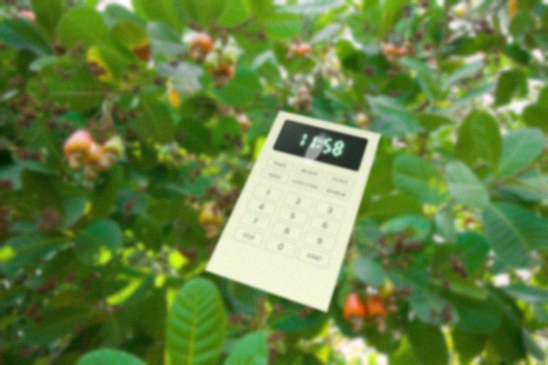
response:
h=11 m=58
